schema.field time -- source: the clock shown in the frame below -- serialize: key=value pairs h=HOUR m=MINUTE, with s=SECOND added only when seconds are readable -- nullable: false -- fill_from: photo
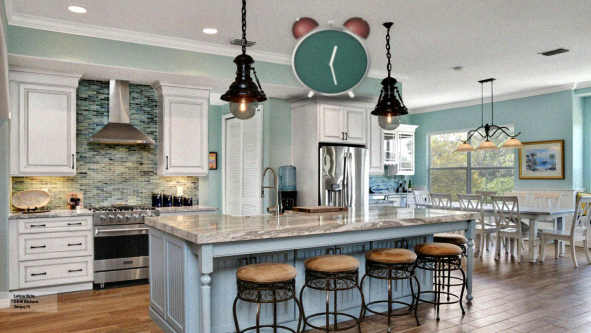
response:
h=12 m=28
